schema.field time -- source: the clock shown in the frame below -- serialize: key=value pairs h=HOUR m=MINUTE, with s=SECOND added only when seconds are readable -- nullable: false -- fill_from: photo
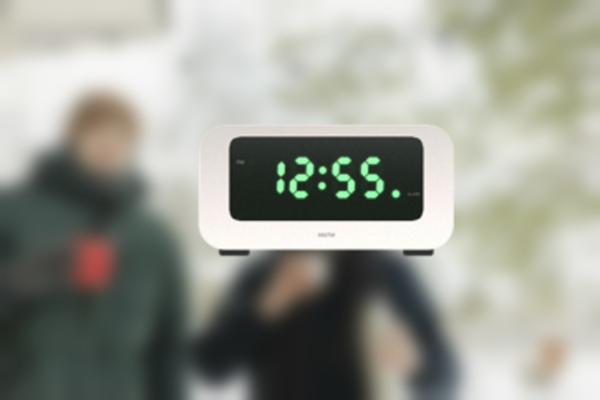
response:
h=12 m=55
